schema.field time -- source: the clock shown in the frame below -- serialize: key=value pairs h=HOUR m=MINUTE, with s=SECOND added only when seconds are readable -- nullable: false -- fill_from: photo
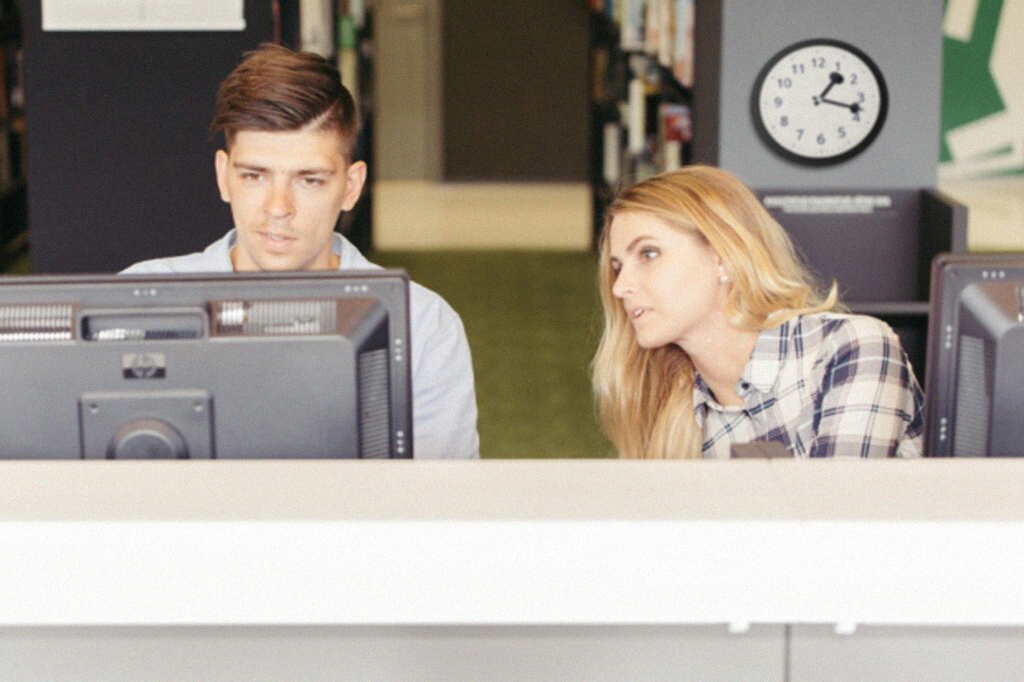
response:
h=1 m=18
